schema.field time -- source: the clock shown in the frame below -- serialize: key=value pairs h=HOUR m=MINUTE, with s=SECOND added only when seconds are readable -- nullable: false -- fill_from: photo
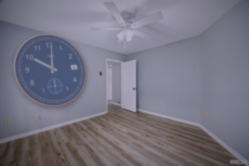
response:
h=10 m=1
